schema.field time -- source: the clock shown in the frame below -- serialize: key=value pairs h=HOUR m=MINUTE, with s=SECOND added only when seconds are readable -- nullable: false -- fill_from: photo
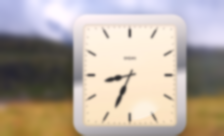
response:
h=8 m=34
